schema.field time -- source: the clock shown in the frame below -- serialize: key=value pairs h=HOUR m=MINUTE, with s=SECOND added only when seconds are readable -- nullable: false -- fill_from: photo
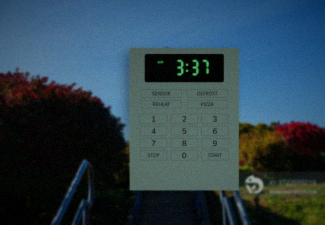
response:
h=3 m=37
